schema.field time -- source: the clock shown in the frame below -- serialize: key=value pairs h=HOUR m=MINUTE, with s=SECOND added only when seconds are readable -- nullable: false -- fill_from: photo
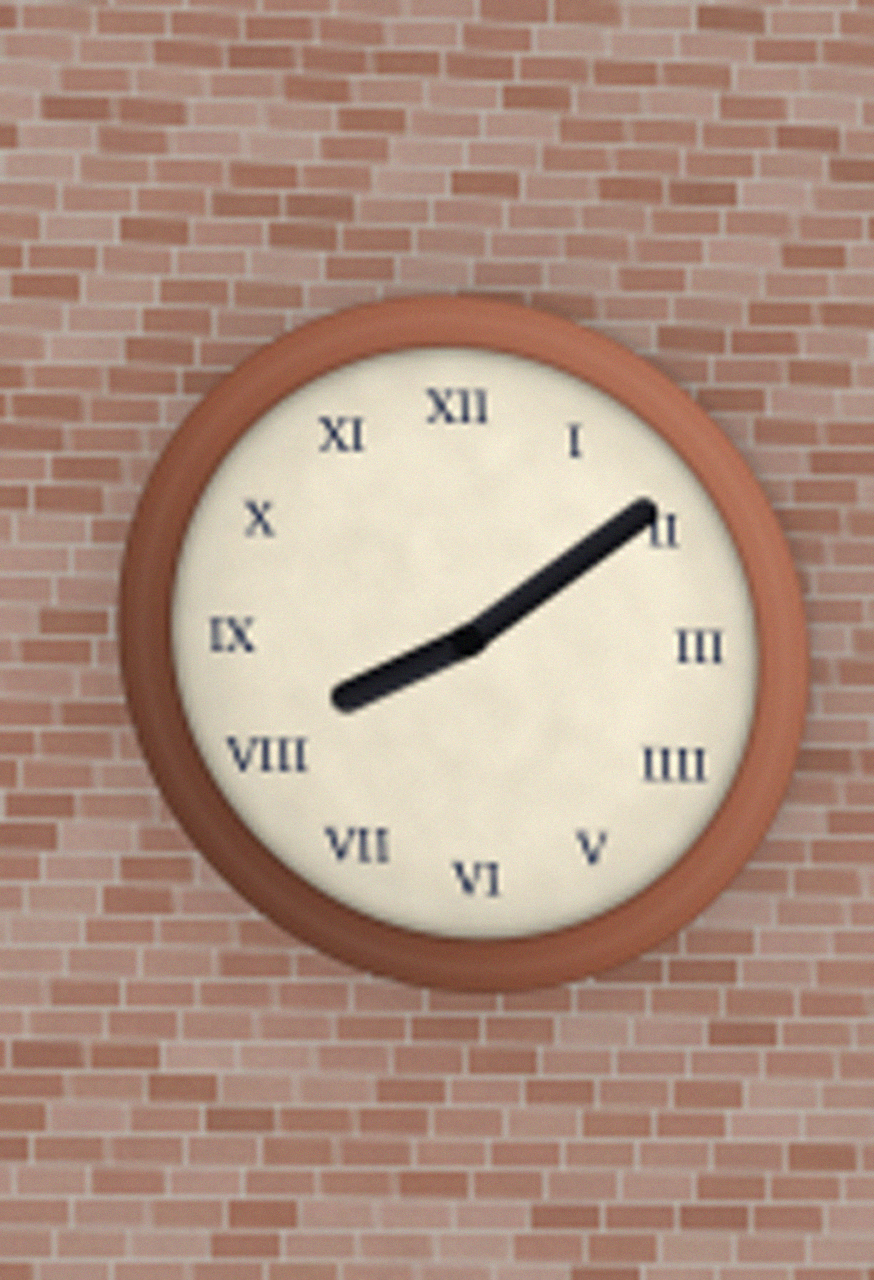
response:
h=8 m=9
